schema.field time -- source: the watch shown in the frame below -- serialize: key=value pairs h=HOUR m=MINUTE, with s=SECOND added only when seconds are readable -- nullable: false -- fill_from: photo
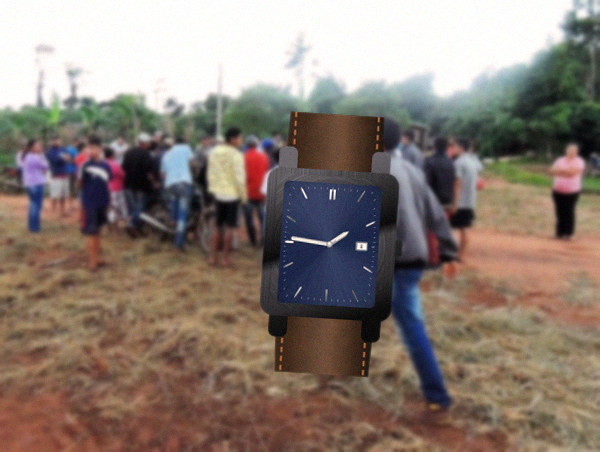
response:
h=1 m=46
